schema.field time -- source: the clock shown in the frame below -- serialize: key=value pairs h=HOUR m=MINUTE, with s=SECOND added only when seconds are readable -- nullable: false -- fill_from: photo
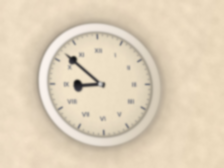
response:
h=8 m=52
